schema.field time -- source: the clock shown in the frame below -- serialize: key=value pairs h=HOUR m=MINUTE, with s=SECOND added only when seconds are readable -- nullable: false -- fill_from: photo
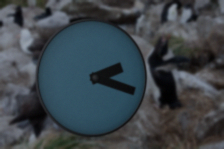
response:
h=2 m=18
